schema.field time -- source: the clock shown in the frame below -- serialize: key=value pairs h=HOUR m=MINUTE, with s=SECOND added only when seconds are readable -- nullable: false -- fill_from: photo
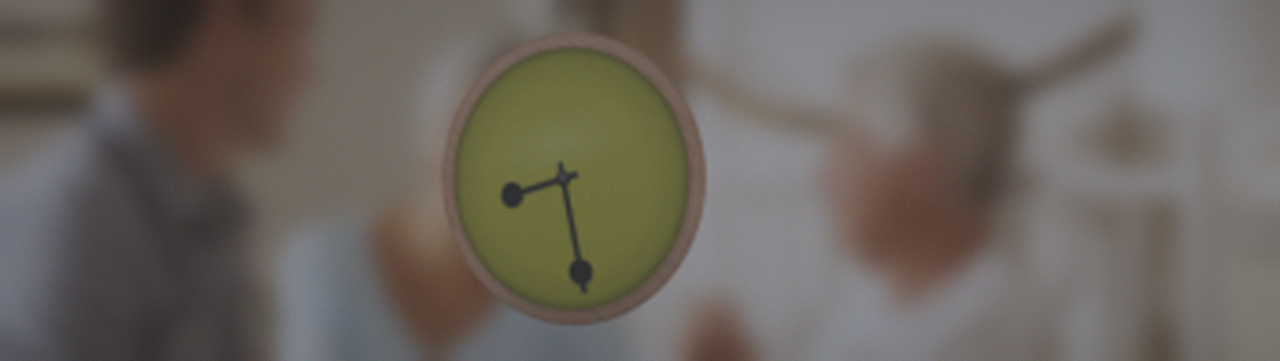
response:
h=8 m=28
